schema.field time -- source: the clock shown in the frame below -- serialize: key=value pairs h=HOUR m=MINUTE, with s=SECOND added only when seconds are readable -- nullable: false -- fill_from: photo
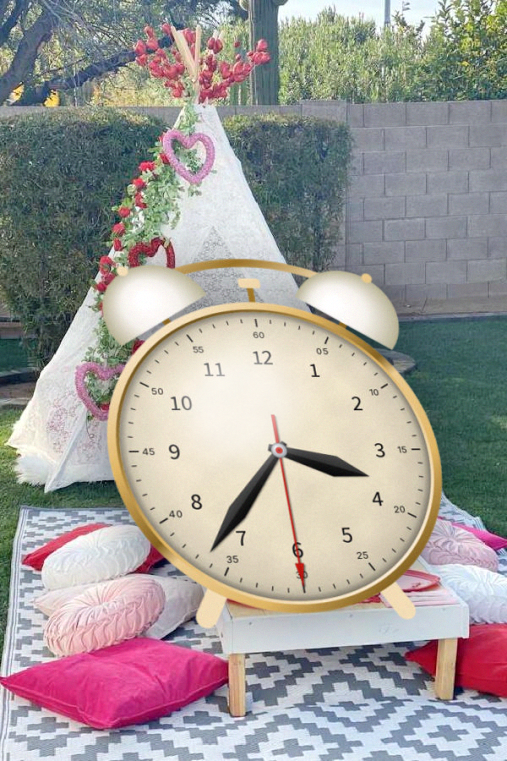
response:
h=3 m=36 s=30
